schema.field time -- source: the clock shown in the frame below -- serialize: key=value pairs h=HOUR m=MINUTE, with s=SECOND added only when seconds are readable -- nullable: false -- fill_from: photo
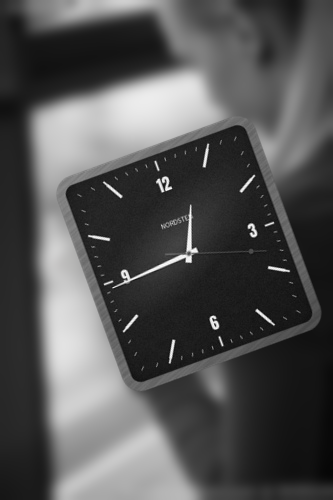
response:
h=12 m=44 s=18
